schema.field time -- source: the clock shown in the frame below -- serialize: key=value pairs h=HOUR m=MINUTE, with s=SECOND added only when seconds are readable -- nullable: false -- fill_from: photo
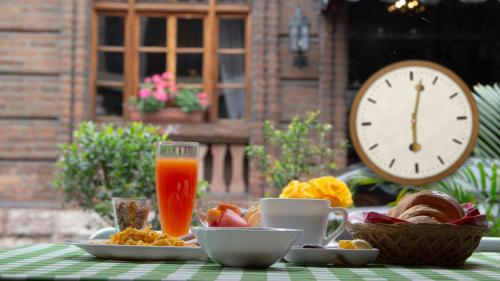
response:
h=6 m=2
